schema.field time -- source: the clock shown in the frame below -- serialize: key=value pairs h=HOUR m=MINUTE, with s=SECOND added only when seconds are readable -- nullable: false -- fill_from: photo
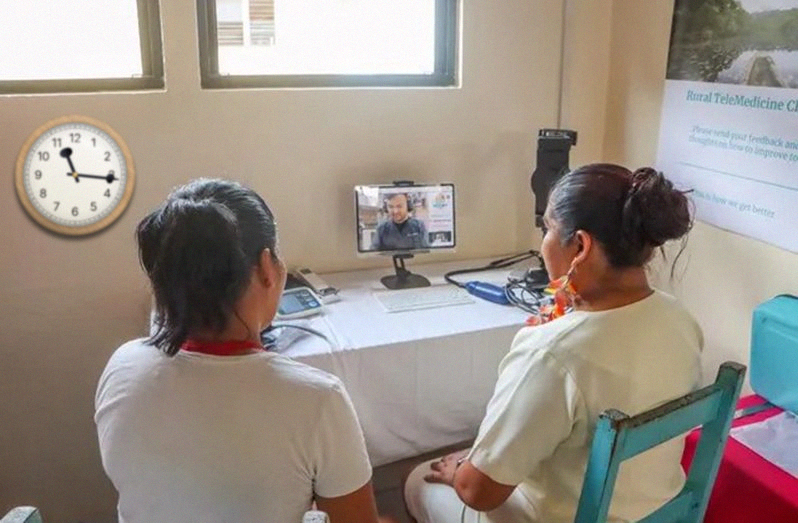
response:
h=11 m=16
